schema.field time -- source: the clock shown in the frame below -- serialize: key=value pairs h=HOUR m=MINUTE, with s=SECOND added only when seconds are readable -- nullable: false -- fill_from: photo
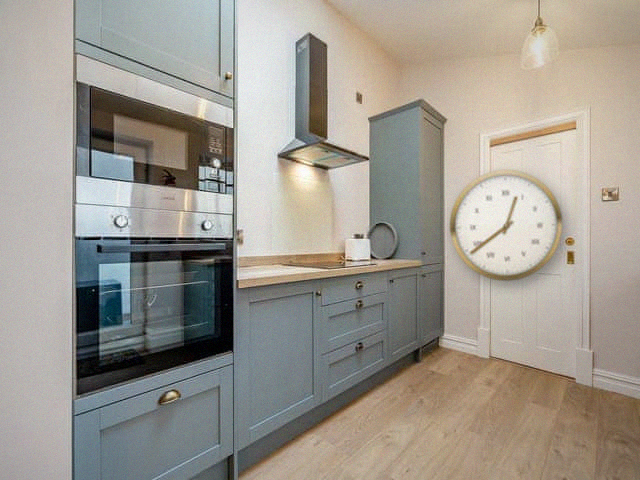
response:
h=12 m=39
